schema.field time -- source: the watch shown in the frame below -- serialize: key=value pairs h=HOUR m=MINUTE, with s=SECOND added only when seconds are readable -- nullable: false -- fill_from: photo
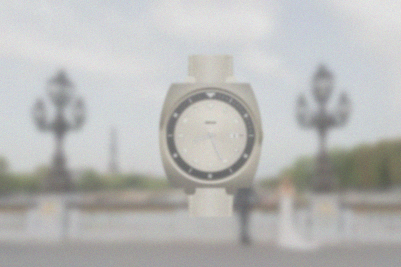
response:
h=8 m=26
